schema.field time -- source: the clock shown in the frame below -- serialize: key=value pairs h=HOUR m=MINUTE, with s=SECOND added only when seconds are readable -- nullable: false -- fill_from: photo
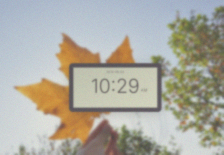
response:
h=10 m=29
